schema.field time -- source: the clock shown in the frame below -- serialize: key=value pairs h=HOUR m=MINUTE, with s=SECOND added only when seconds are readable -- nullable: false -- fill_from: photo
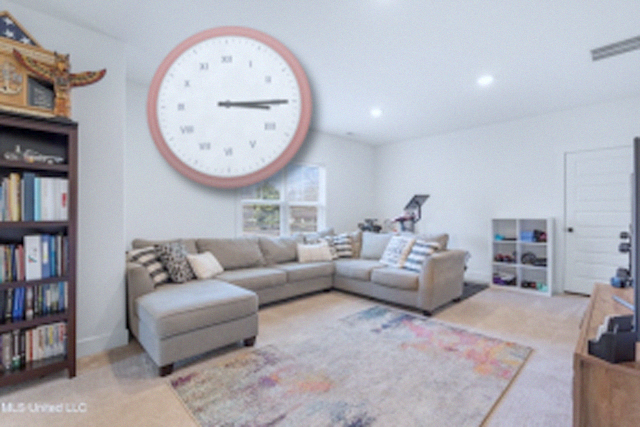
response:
h=3 m=15
